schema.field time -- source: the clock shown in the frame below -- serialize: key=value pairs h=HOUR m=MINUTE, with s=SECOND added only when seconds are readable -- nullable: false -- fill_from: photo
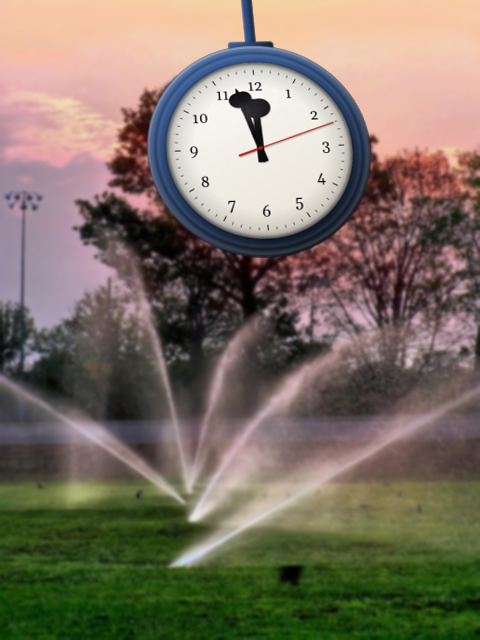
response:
h=11 m=57 s=12
